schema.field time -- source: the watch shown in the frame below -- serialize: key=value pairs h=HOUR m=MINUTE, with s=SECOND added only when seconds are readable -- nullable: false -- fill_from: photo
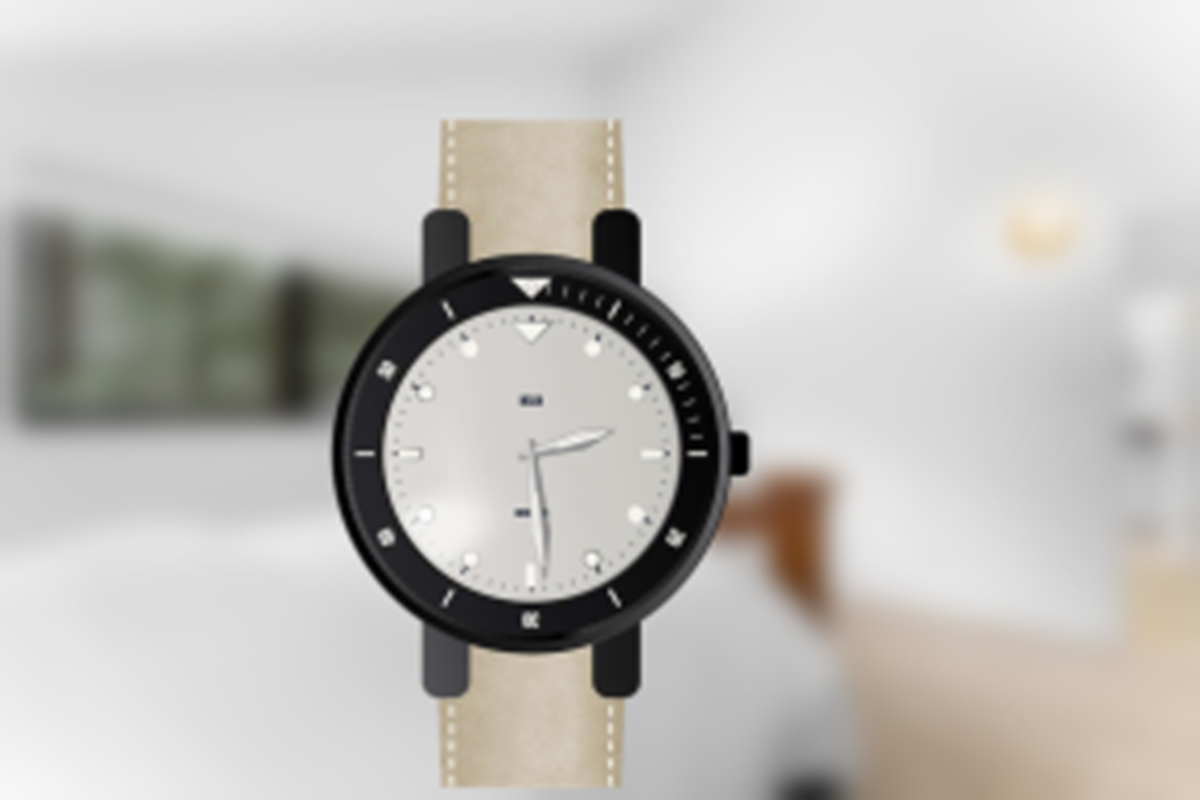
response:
h=2 m=29
